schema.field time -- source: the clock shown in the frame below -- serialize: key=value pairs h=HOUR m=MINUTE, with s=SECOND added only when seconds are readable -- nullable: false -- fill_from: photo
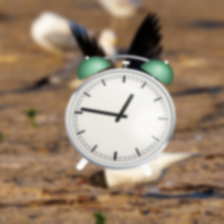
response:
h=12 m=46
